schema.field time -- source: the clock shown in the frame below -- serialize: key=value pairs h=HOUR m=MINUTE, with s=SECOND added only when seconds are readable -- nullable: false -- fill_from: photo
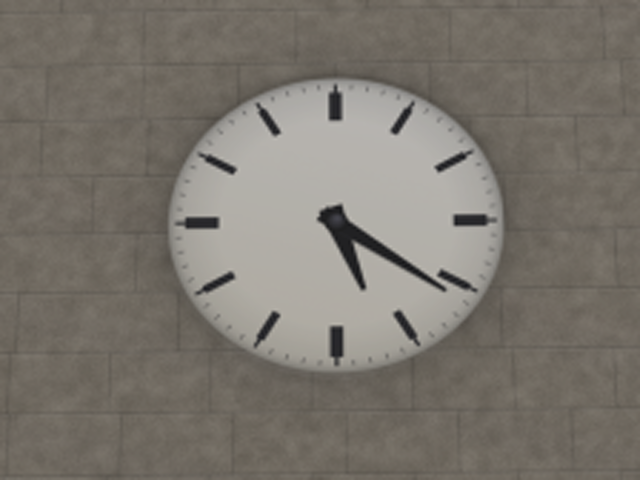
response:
h=5 m=21
